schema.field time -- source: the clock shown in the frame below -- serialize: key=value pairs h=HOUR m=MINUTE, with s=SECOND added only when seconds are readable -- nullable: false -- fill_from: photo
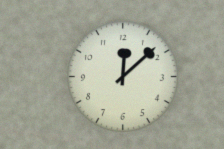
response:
h=12 m=8
